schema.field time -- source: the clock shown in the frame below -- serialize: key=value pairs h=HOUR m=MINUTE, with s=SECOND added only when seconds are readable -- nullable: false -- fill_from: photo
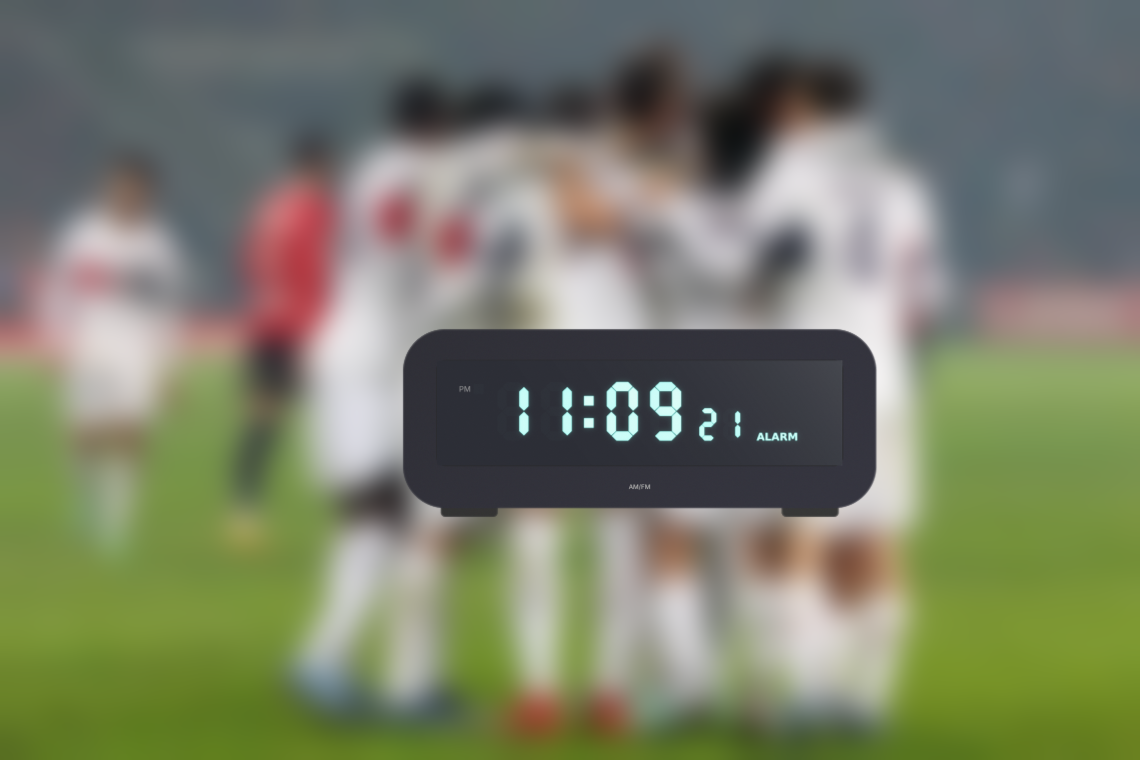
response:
h=11 m=9 s=21
